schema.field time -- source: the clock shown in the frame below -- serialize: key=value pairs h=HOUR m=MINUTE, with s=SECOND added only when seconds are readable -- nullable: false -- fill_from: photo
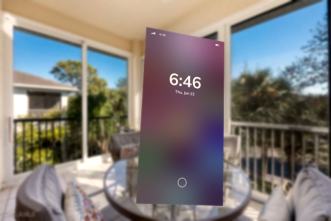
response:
h=6 m=46
